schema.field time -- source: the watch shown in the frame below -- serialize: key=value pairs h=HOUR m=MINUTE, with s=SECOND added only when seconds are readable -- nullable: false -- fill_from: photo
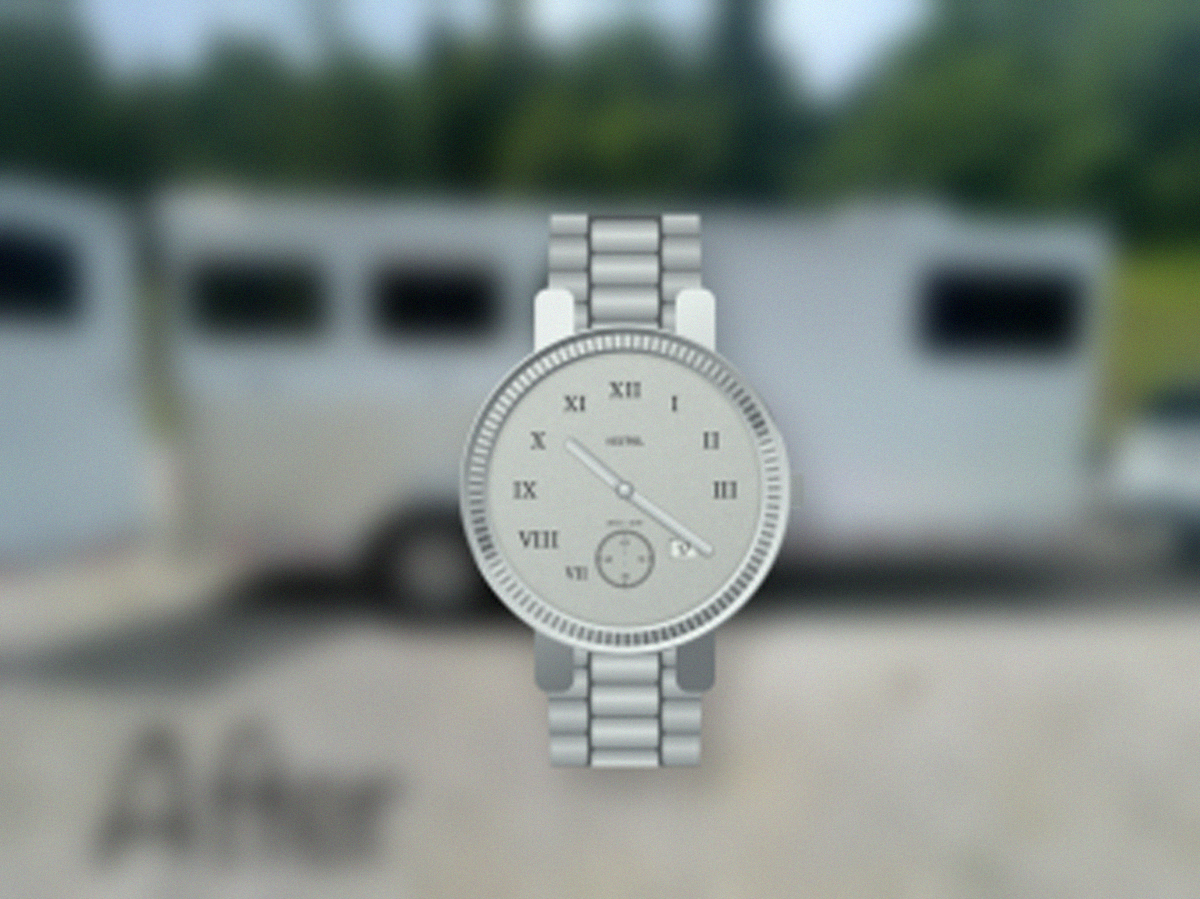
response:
h=10 m=21
